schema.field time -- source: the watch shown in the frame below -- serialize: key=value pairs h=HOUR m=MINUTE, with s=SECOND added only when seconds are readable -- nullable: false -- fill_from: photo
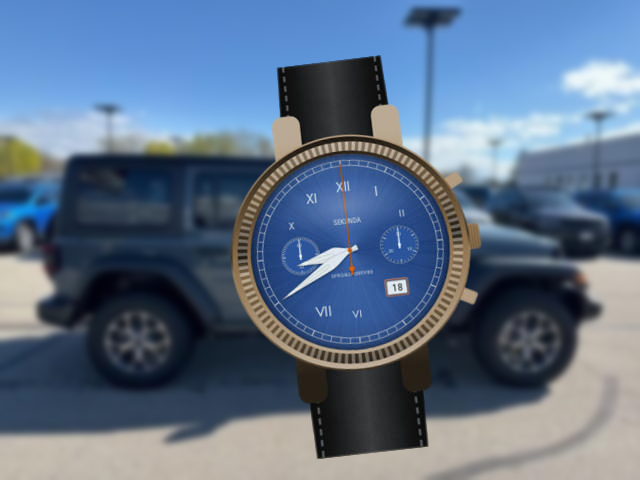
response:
h=8 m=40
